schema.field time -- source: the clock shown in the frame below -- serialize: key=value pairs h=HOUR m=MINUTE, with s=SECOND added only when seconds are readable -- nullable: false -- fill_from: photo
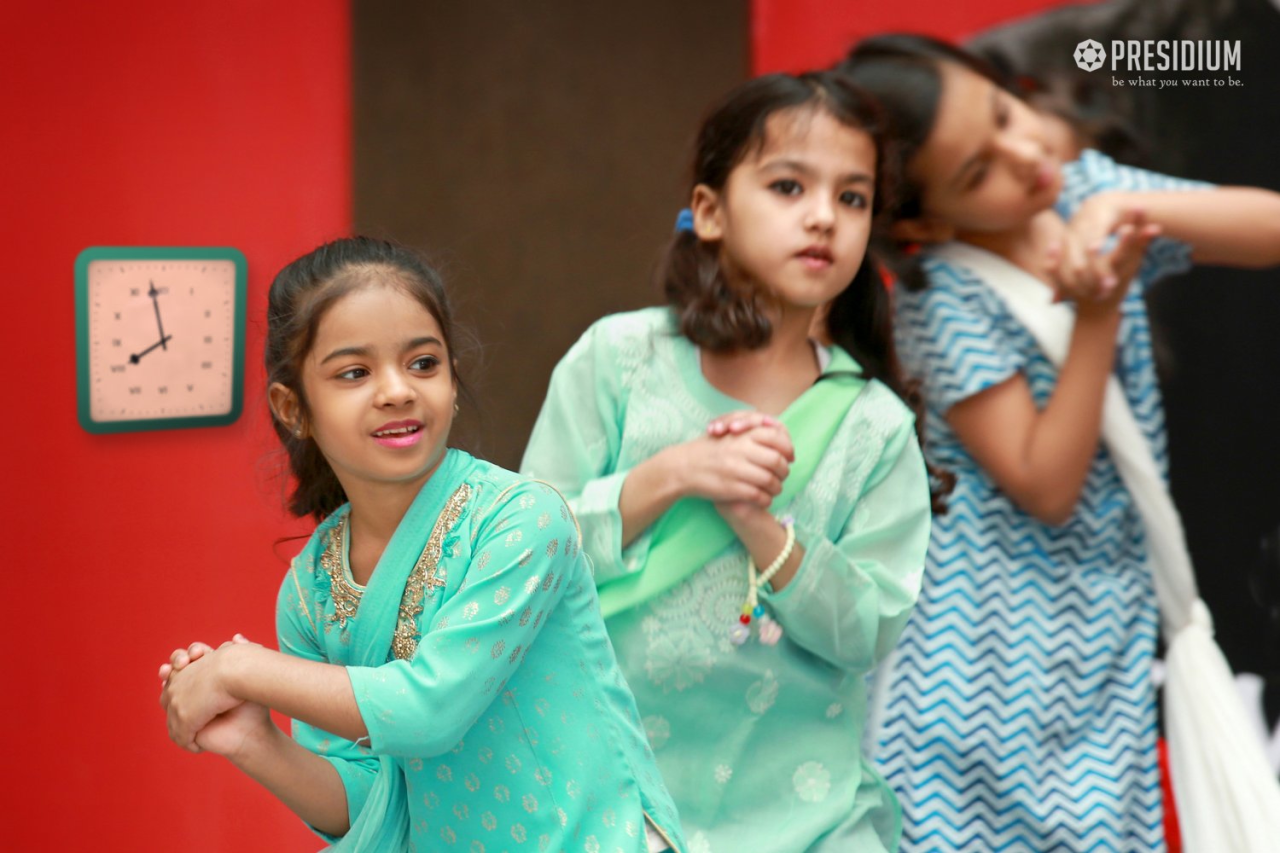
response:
h=7 m=58
